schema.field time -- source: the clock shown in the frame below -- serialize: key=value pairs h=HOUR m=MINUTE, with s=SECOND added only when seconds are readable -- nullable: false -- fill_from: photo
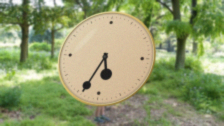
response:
h=5 m=34
